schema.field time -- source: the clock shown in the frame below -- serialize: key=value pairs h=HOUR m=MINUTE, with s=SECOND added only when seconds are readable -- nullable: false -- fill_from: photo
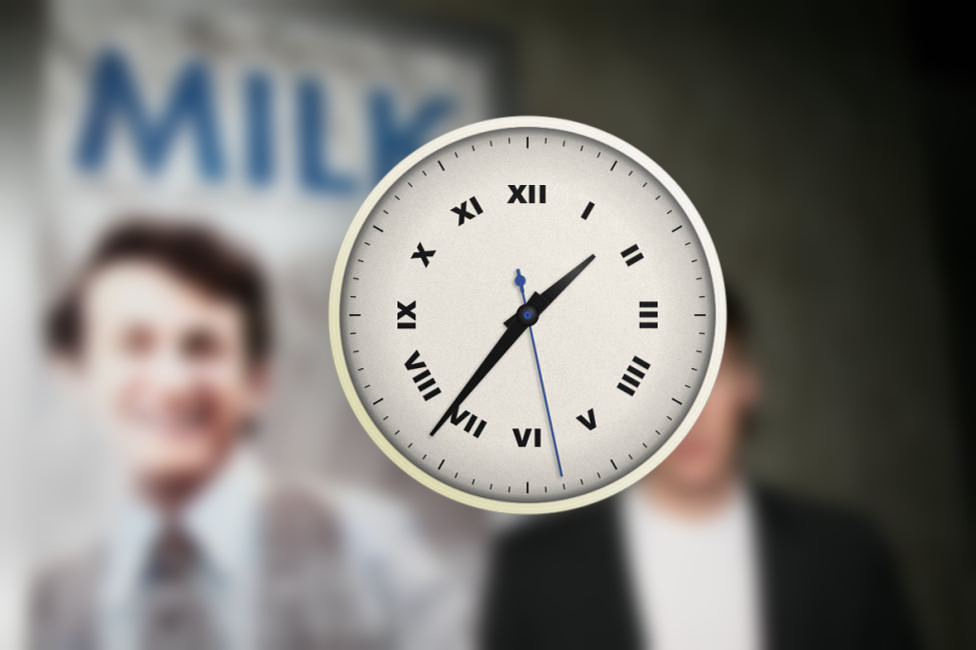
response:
h=1 m=36 s=28
